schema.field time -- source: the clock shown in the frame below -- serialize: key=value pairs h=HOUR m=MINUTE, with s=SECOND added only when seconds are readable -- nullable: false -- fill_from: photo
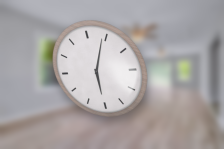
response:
h=6 m=4
